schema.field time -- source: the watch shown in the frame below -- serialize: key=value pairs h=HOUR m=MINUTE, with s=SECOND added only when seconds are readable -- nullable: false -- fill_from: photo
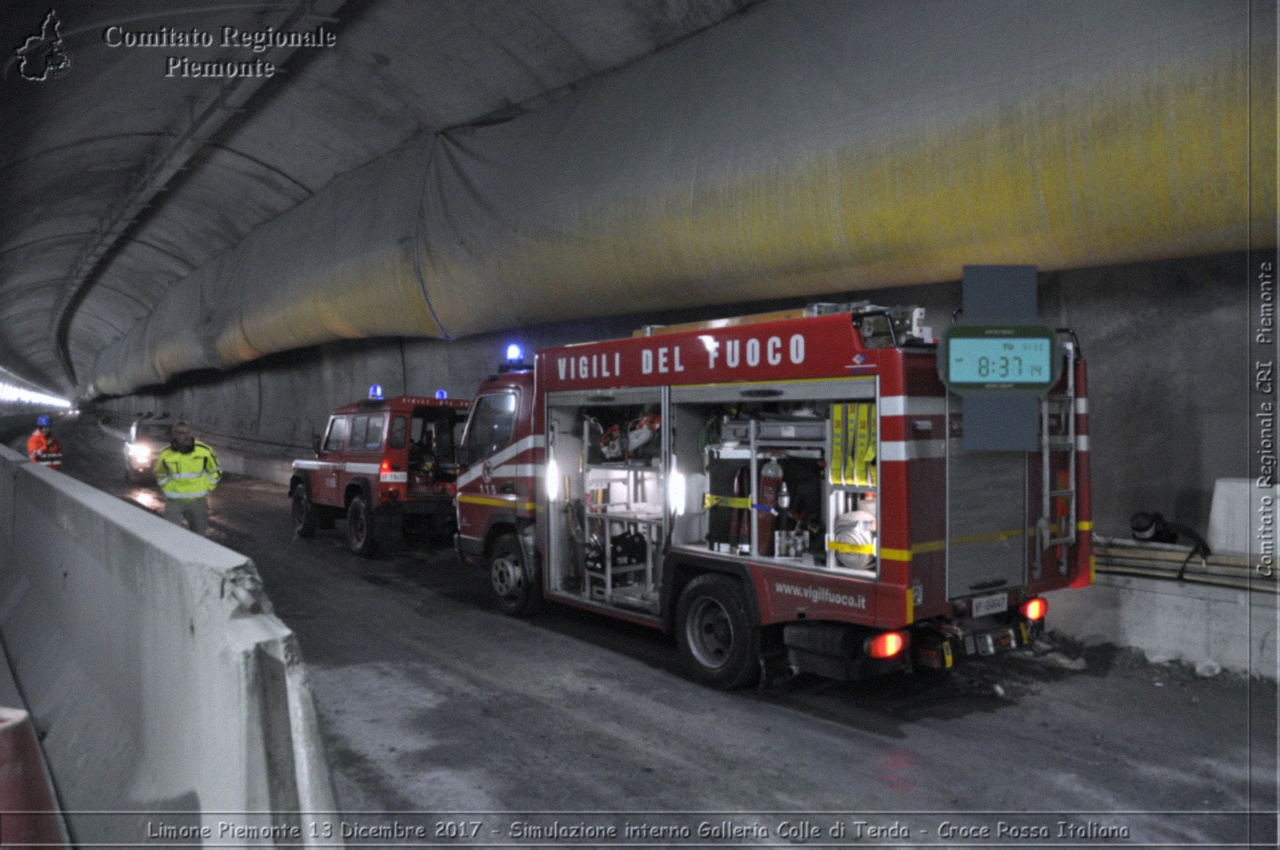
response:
h=8 m=37 s=14
